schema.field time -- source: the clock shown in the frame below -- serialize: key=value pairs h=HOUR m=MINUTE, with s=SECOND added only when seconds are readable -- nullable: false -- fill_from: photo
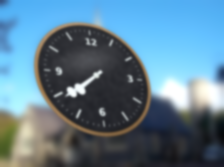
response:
h=7 m=39
